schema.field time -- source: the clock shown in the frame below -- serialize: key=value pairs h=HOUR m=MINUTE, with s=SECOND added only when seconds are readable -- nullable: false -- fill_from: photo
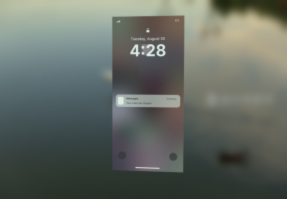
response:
h=4 m=28
